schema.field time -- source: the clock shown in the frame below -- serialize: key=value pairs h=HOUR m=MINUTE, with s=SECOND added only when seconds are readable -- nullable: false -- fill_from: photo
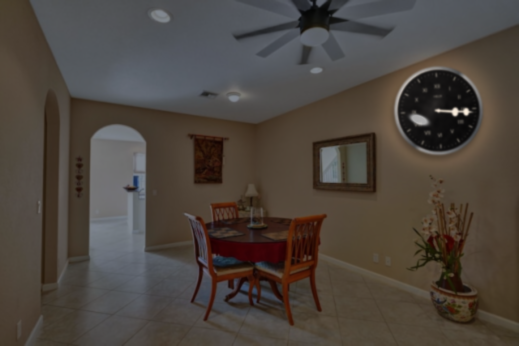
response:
h=3 m=16
